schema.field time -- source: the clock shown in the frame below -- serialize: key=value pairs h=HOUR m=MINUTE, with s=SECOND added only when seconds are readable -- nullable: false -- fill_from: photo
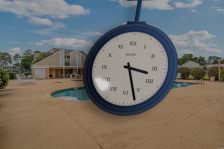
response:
h=3 m=27
